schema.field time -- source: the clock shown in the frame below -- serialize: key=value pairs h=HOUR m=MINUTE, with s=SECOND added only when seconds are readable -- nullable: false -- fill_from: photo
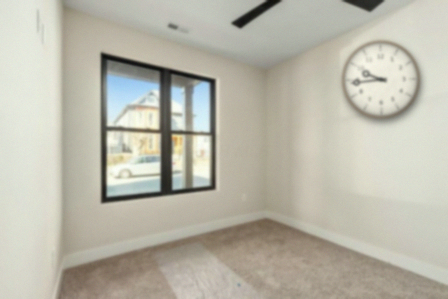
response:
h=9 m=44
